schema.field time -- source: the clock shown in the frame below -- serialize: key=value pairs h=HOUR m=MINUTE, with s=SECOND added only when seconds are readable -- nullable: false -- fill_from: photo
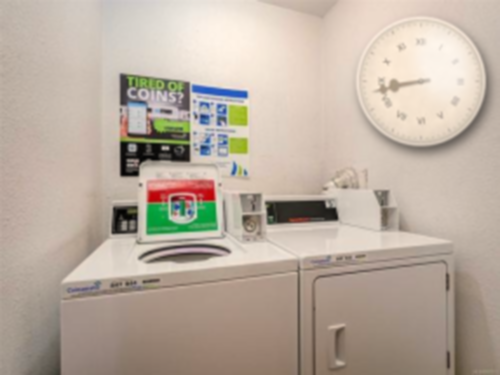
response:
h=8 m=43
